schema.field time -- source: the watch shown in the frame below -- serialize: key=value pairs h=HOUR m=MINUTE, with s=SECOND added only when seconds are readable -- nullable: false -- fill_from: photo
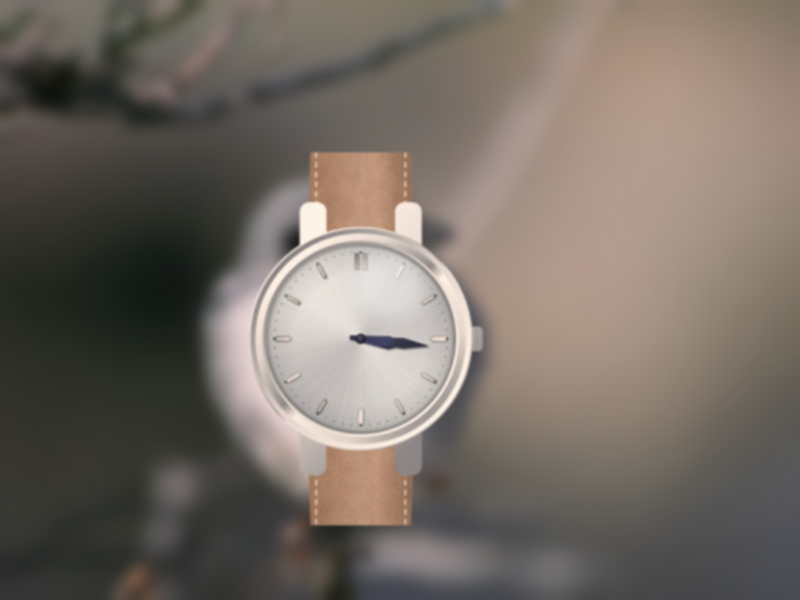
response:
h=3 m=16
